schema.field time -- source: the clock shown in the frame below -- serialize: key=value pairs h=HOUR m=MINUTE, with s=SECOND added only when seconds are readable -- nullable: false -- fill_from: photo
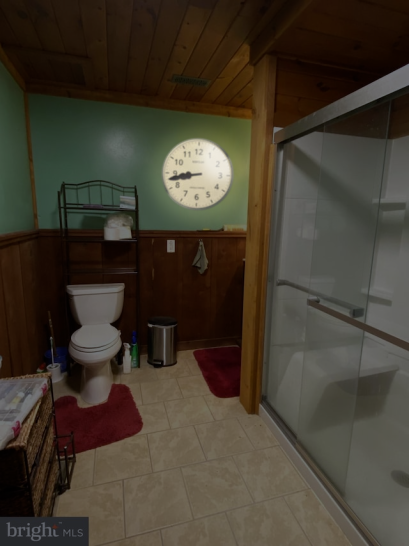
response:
h=8 m=43
